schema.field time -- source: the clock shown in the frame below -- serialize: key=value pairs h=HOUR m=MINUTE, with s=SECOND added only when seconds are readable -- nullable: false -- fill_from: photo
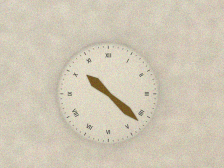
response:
h=10 m=22
